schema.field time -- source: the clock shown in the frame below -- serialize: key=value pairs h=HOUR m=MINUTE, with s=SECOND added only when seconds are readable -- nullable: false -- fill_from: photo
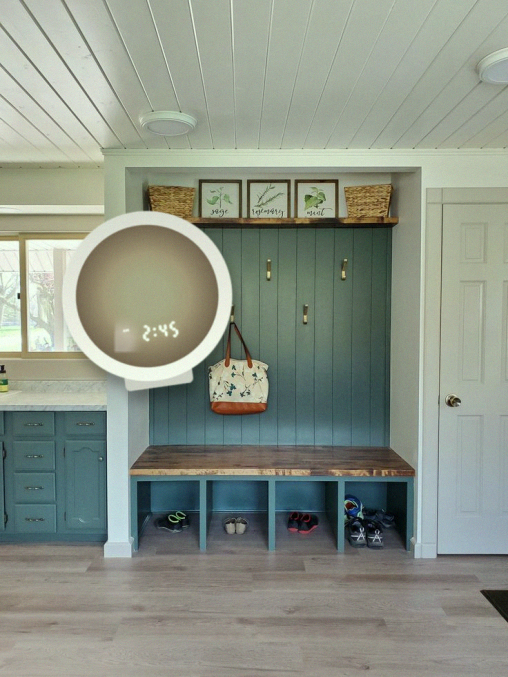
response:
h=2 m=45
